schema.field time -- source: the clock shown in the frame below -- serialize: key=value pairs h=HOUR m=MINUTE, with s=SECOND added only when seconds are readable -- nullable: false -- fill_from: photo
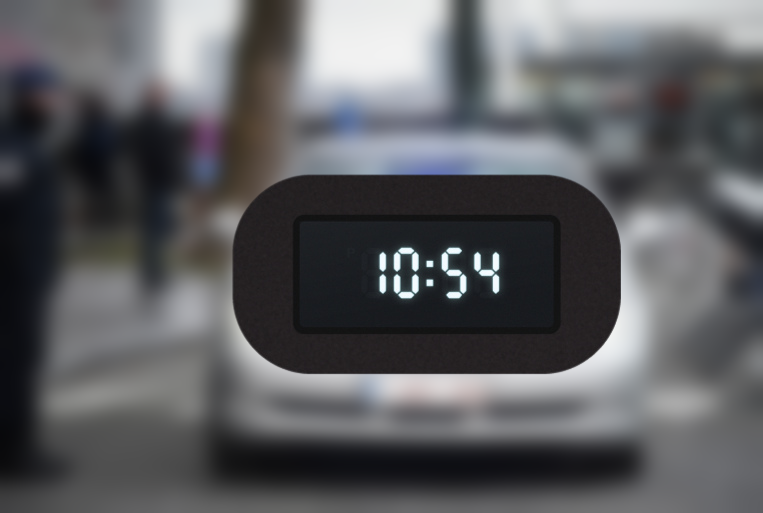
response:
h=10 m=54
